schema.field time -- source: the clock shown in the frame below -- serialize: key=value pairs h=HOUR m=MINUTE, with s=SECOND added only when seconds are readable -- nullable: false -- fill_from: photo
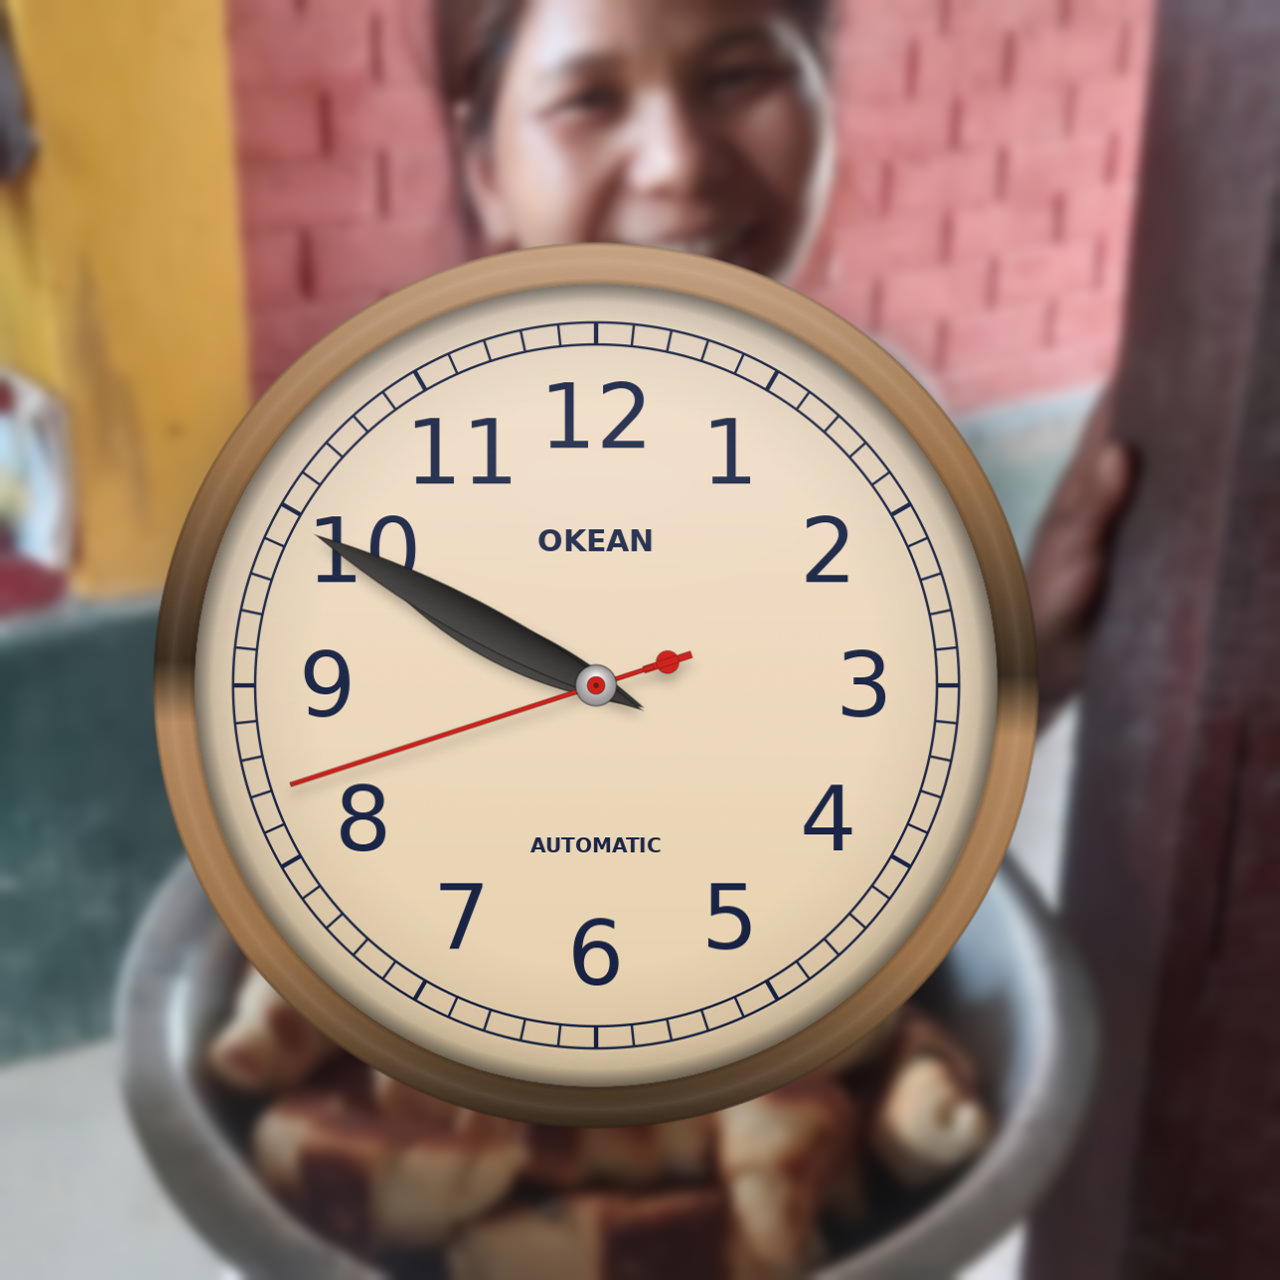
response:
h=9 m=49 s=42
